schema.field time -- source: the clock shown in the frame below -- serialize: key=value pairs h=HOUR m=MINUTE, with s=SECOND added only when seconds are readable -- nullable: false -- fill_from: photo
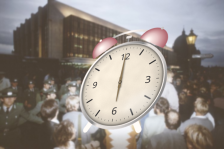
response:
h=6 m=0
